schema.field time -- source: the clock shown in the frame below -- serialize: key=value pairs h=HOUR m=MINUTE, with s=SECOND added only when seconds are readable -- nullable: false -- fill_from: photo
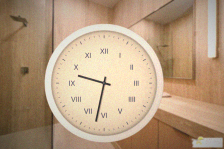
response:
h=9 m=32
